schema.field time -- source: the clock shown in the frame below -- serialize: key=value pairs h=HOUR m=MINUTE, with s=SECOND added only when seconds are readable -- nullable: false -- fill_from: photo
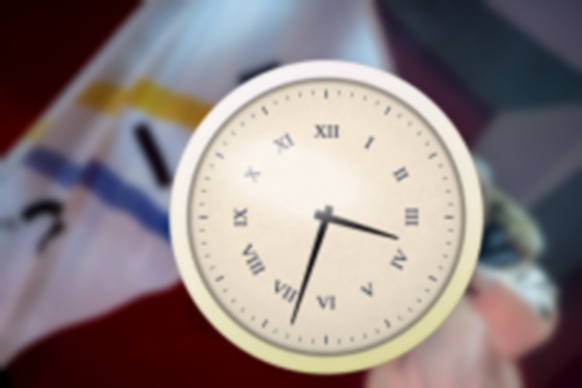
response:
h=3 m=33
